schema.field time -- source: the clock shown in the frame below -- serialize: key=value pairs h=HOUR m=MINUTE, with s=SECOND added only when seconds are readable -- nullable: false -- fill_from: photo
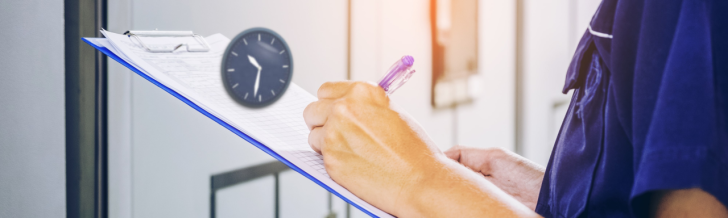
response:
h=10 m=32
